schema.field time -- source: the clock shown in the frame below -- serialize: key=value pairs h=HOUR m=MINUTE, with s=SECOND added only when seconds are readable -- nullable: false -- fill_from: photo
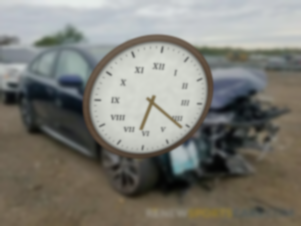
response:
h=6 m=21
